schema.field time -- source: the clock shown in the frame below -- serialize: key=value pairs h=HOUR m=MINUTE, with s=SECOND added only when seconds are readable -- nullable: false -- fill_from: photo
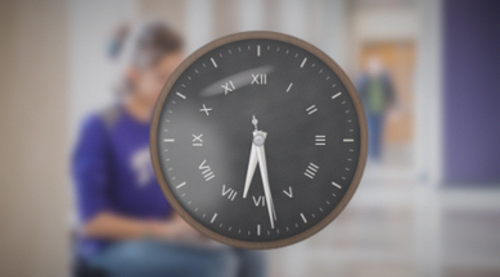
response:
h=6 m=28 s=28
